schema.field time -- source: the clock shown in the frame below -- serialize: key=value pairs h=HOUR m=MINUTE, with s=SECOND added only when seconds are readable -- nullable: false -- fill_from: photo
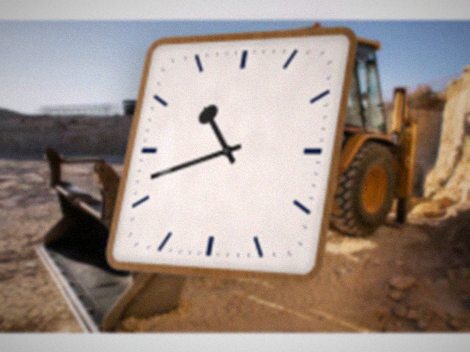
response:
h=10 m=42
